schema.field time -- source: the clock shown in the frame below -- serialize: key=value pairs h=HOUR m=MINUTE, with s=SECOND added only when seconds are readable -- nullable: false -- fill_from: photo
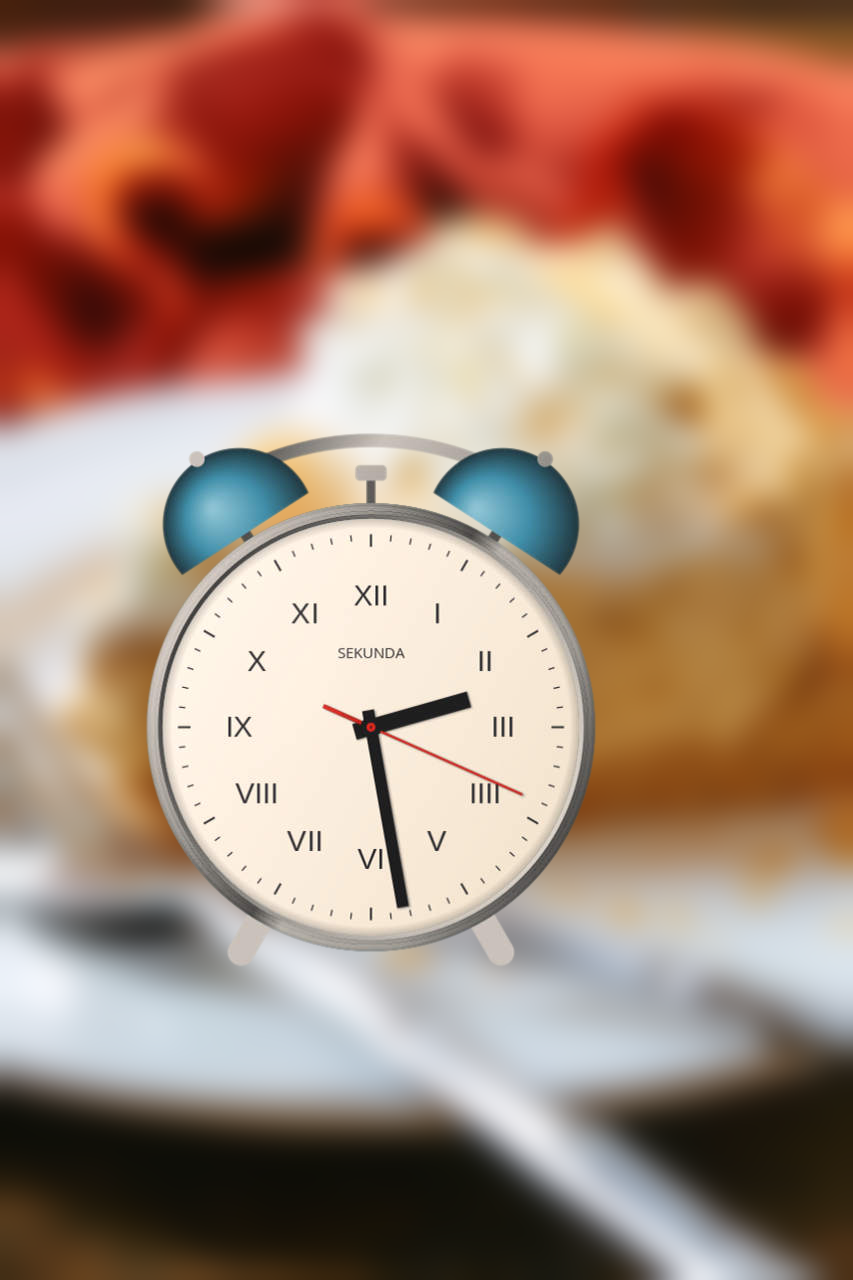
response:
h=2 m=28 s=19
